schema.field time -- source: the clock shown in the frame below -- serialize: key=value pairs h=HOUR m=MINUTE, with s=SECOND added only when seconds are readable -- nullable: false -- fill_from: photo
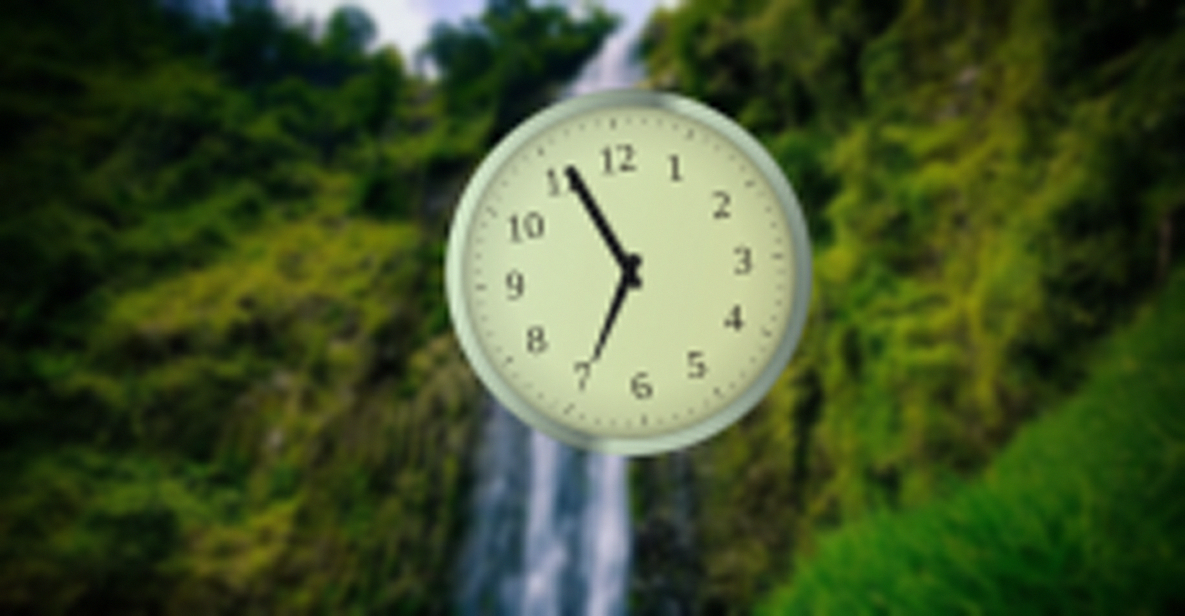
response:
h=6 m=56
